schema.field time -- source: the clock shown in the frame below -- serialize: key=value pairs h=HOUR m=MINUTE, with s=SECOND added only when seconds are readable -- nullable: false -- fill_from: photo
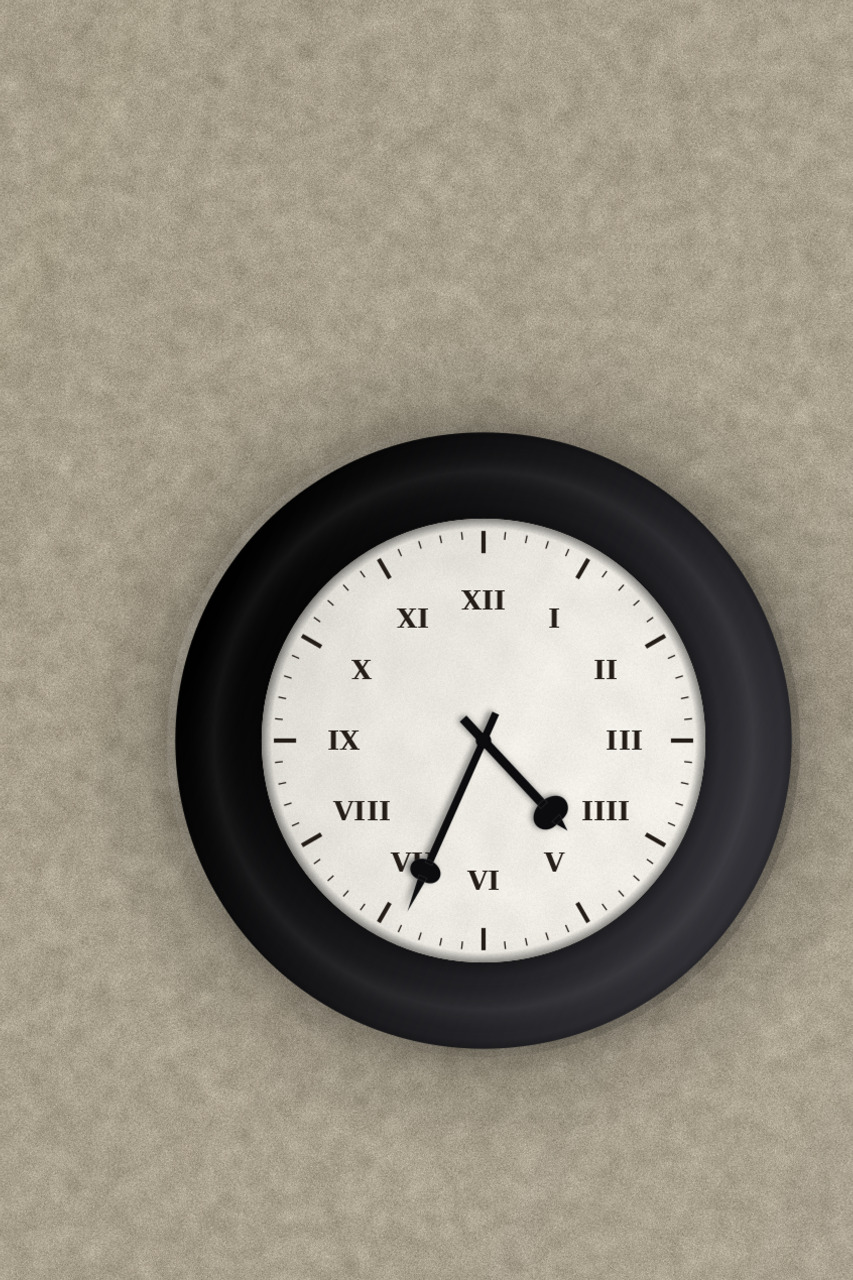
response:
h=4 m=34
